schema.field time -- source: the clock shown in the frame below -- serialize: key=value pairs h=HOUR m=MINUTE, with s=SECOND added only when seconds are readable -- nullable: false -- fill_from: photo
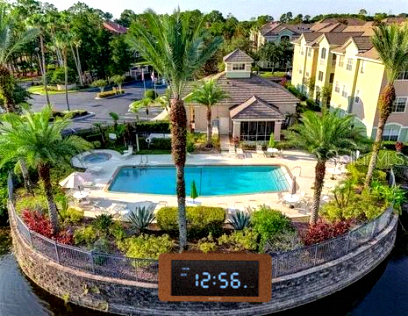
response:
h=12 m=56
